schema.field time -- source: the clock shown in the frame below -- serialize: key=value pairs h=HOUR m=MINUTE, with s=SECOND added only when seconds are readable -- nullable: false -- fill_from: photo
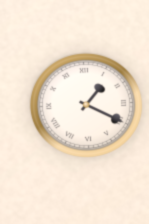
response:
h=1 m=20
